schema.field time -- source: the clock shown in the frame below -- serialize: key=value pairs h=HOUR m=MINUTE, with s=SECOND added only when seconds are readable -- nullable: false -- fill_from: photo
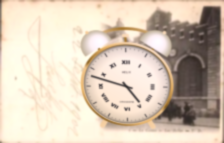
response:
h=4 m=48
